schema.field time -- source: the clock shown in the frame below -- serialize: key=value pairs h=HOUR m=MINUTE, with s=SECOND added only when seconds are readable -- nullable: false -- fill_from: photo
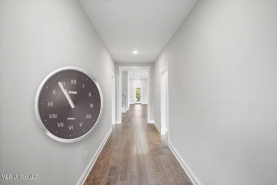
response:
h=10 m=54
